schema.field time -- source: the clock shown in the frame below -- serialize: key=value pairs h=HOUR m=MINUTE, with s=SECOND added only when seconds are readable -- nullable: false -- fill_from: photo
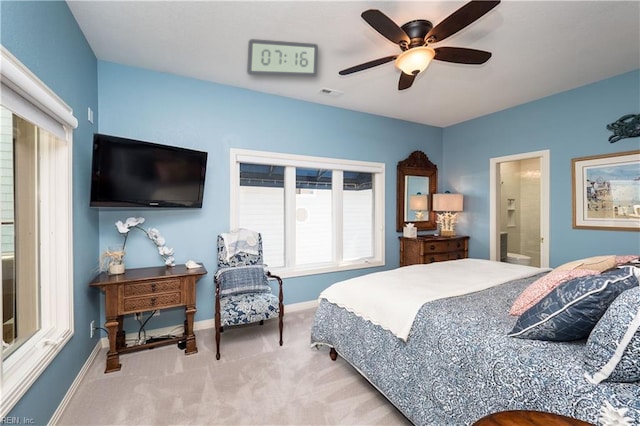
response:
h=7 m=16
